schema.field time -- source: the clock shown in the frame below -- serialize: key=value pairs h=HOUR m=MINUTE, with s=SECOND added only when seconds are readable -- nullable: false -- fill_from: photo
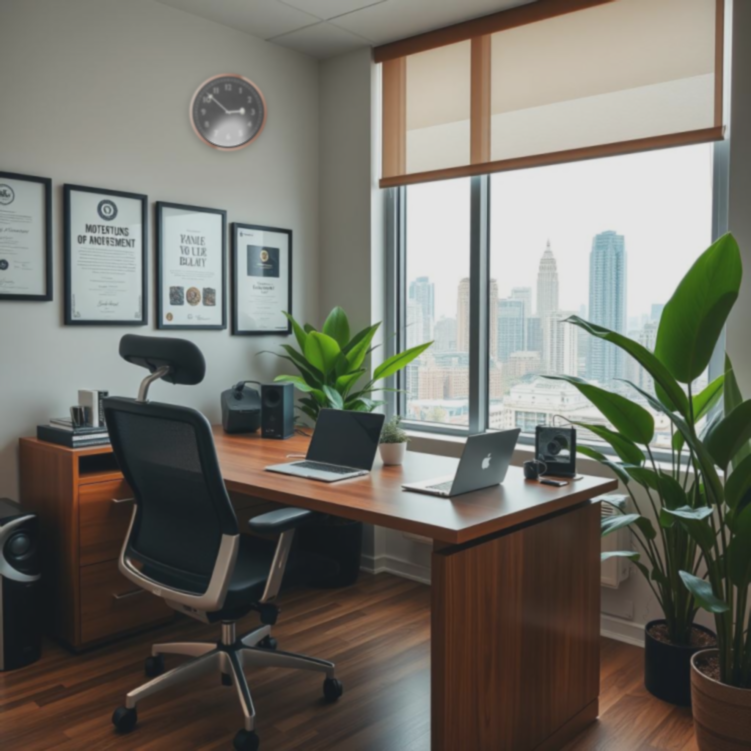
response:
h=2 m=52
